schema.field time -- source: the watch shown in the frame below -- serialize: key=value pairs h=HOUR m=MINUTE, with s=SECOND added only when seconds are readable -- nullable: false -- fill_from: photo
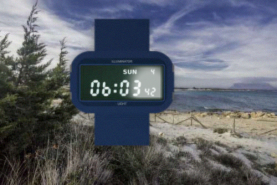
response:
h=6 m=3
